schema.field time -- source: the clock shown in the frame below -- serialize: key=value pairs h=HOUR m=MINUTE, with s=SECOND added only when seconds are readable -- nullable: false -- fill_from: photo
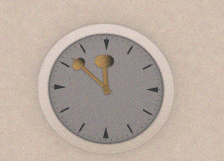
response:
h=11 m=52
